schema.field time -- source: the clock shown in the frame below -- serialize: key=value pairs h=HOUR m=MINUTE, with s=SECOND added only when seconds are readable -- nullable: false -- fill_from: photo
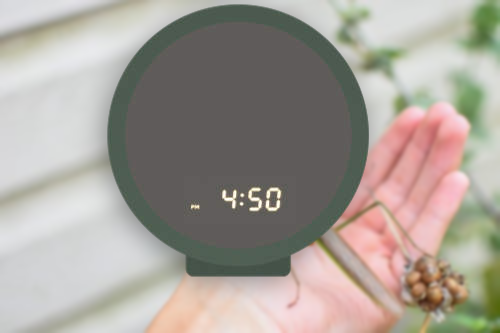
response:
h=4 m=50
